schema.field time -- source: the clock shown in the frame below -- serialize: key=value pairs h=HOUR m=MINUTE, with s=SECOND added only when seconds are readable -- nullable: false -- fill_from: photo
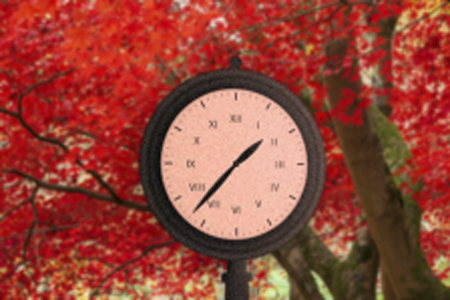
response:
h=1 m=37
